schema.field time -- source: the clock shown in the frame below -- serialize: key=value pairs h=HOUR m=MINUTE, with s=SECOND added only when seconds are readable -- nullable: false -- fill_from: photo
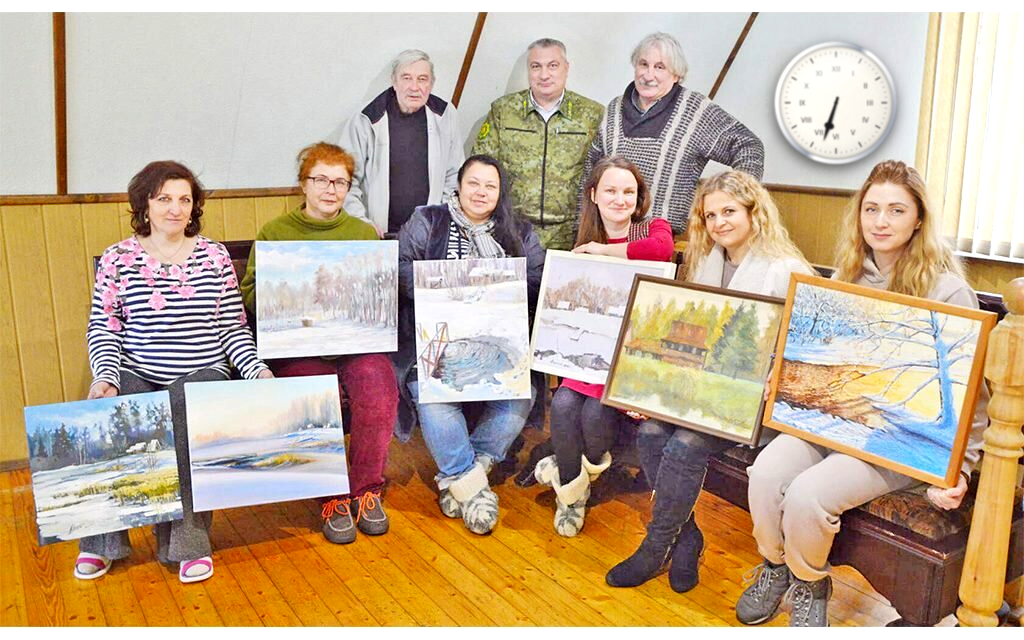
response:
h=6 m=33
